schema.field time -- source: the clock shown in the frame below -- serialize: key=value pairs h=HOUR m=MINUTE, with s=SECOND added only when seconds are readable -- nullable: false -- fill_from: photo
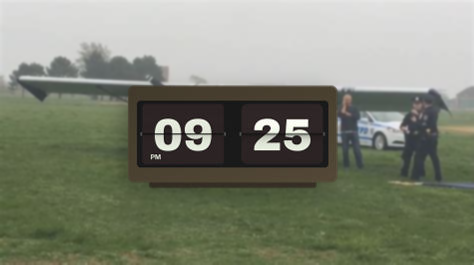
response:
h=9 m=25
